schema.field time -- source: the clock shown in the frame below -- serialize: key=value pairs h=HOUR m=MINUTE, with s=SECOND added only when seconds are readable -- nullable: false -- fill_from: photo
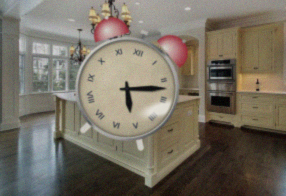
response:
h=5 m=12
